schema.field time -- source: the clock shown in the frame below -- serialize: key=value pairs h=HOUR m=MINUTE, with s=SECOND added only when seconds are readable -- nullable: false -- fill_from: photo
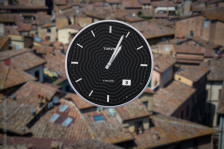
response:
h=1 m=4
